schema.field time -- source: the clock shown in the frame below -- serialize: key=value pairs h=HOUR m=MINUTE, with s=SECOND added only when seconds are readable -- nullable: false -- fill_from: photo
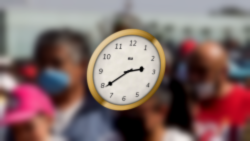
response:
h=2 m=39
